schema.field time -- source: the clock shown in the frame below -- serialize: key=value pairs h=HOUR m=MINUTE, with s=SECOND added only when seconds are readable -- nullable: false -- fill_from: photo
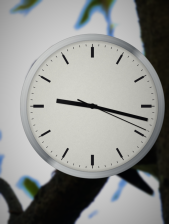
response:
h=9 m=17 s=19
